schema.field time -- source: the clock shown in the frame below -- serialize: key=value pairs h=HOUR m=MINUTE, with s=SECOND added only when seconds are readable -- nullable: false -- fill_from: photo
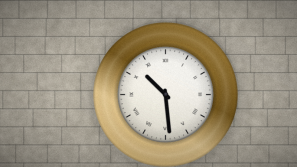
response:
h=10 m=29
